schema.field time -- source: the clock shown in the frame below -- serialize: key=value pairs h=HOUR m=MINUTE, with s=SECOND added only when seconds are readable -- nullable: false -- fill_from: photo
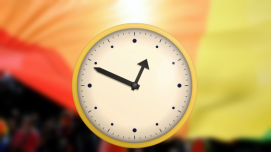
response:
h=12 m=49
